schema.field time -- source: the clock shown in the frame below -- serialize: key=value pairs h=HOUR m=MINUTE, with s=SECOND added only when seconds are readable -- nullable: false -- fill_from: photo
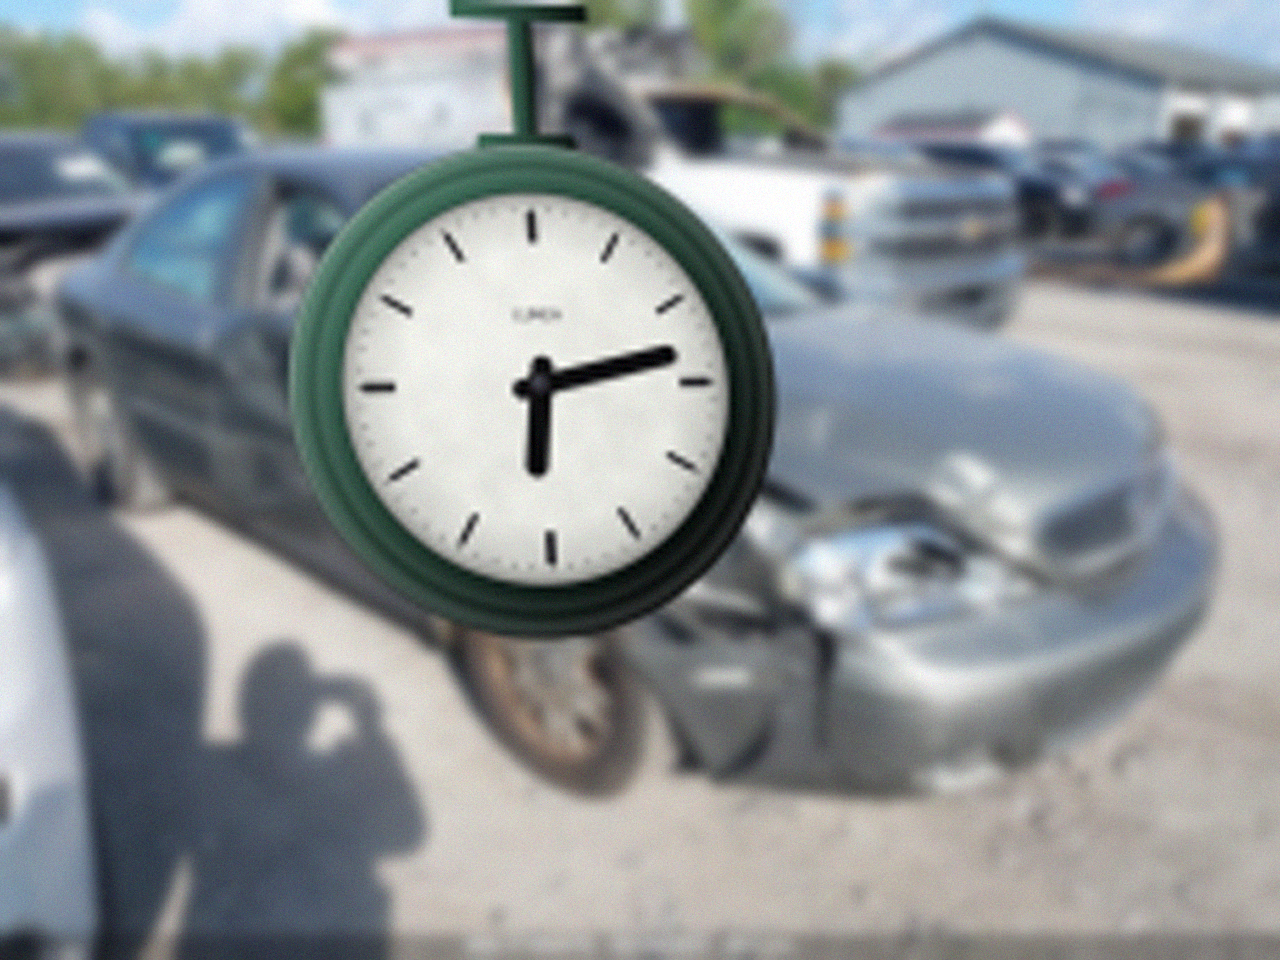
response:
h=6 m=13
